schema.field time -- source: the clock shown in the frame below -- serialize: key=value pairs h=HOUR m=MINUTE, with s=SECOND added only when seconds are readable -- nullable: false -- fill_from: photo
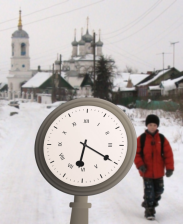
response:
h=6 m=20
